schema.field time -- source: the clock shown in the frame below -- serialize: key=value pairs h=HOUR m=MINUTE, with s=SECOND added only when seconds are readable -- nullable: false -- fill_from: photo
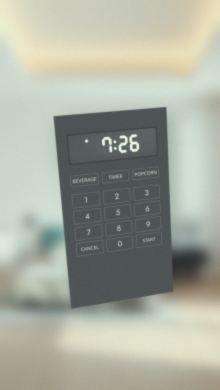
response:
h=7 m=26
